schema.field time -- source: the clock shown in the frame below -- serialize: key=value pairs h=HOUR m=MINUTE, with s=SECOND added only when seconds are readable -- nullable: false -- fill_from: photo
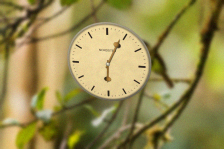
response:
h=6 m=4
